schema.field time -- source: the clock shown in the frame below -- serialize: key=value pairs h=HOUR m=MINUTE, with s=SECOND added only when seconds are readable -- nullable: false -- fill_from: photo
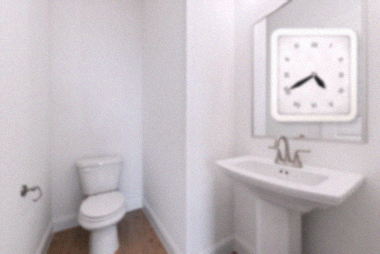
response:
h=4 m=40
